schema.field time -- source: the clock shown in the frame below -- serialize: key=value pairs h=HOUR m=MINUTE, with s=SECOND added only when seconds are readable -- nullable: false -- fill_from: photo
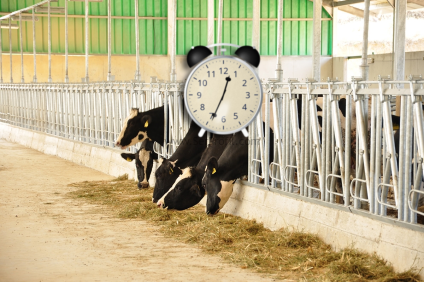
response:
h=12 m=34
